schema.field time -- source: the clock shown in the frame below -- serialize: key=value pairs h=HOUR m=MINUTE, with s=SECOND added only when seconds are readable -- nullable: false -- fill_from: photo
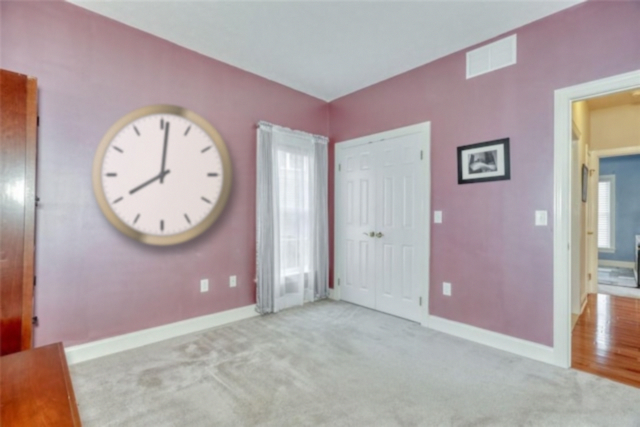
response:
h=8 m=1
